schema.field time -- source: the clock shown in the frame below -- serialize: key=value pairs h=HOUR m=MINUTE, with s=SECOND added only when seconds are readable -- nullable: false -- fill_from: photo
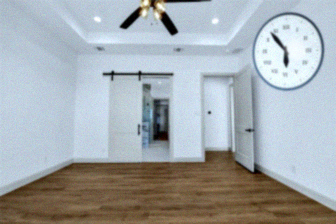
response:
h=5 m=53
